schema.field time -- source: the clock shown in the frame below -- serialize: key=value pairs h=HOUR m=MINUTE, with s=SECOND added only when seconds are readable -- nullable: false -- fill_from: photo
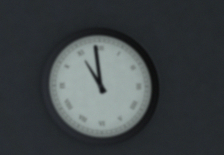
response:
h=10 m=59
